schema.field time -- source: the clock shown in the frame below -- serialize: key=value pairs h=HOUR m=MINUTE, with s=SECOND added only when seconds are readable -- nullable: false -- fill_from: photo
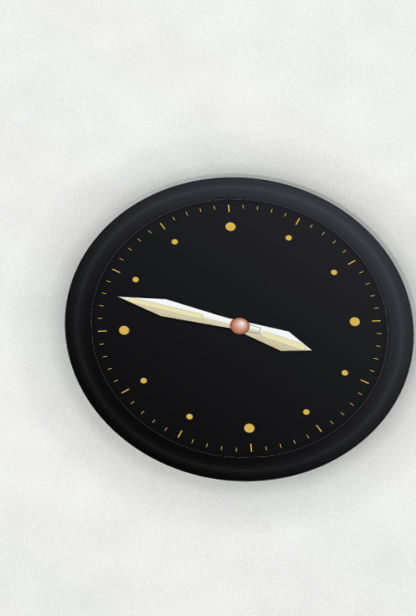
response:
h=3 m=48
